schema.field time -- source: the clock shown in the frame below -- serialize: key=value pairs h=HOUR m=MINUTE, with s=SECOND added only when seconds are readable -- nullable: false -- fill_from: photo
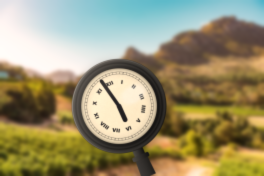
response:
h=5 m=58
